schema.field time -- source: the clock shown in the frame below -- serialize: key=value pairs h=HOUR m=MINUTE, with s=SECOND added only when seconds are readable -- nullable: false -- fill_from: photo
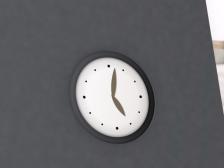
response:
h=5 m=2
